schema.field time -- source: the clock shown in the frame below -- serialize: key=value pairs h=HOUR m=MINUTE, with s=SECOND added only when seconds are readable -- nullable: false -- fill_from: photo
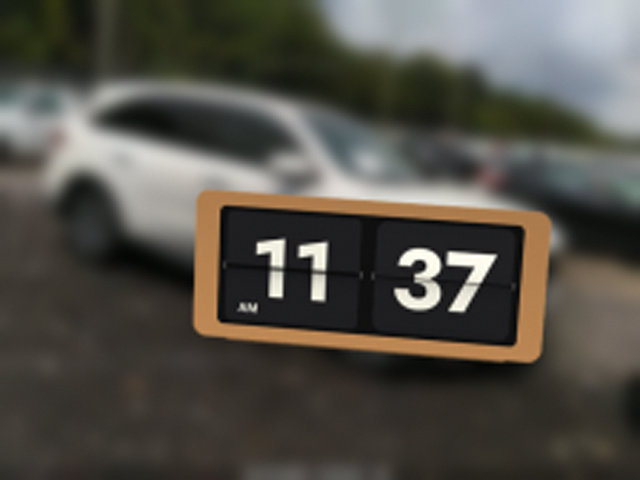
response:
h=11 m=37
